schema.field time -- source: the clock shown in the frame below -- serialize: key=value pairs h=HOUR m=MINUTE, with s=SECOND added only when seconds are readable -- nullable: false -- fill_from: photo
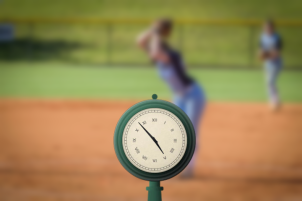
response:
h=4 m=53
